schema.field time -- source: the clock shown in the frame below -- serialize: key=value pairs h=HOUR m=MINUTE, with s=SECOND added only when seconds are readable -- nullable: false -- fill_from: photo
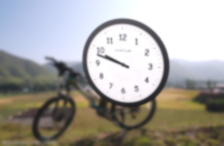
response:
h=9 m=48
